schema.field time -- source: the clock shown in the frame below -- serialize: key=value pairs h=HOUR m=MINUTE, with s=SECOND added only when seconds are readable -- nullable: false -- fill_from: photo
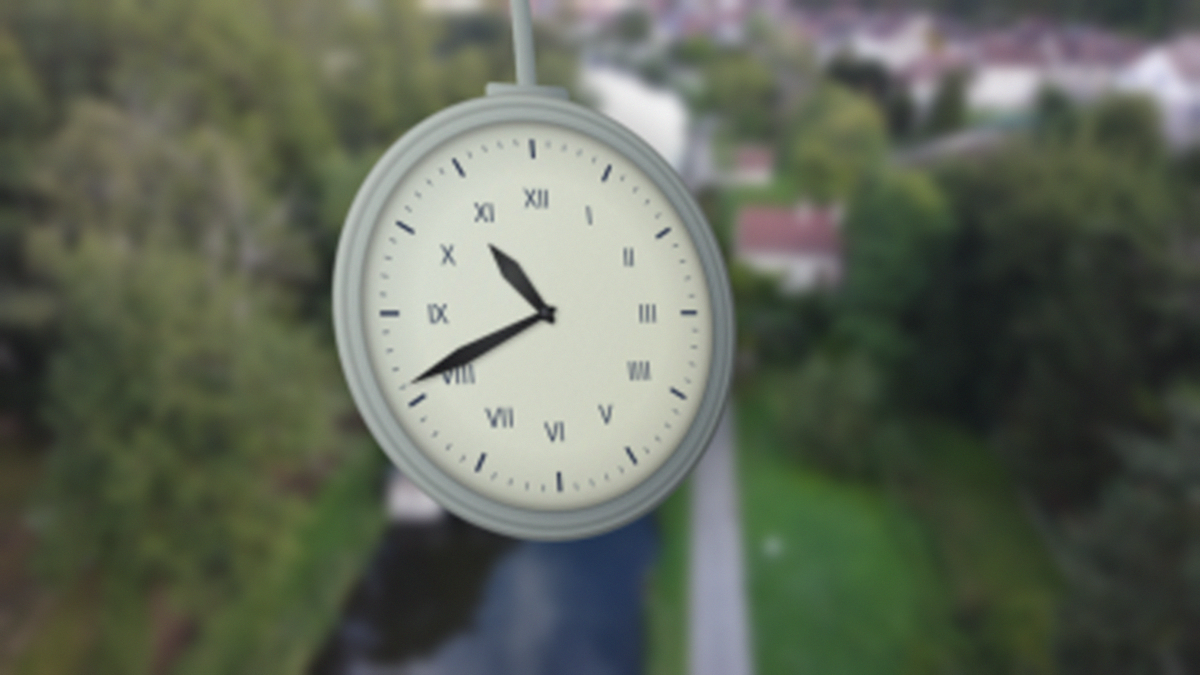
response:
h=10 m=41
